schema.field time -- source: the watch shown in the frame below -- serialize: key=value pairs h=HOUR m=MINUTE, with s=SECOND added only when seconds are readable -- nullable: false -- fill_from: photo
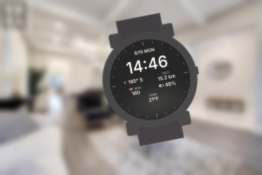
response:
h=14 m=46
